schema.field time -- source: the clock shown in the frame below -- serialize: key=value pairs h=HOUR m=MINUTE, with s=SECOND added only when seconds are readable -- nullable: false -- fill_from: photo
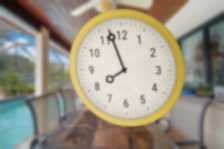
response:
h=7 m=57
